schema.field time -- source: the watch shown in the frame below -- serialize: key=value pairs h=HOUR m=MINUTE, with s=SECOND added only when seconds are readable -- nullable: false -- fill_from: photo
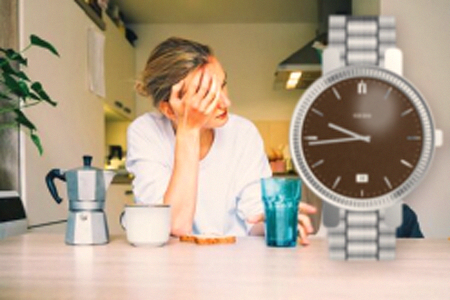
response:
h=9 m=44
